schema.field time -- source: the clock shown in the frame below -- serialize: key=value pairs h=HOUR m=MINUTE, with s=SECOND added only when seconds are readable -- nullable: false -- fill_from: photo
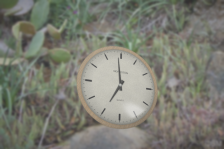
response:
h=6 m=59
